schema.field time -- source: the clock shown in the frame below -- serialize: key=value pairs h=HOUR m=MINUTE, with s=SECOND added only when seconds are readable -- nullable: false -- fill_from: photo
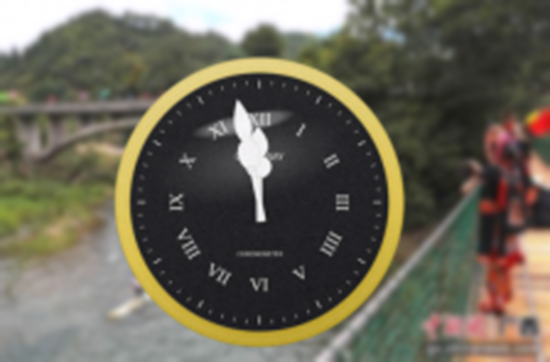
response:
h=11 m=58
